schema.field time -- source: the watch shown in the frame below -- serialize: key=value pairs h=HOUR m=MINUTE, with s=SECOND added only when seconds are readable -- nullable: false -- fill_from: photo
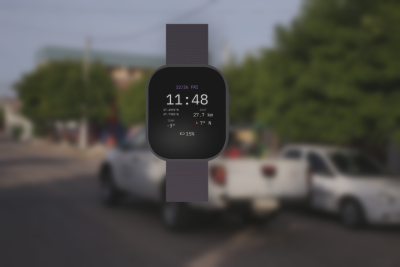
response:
h=11 m=48
